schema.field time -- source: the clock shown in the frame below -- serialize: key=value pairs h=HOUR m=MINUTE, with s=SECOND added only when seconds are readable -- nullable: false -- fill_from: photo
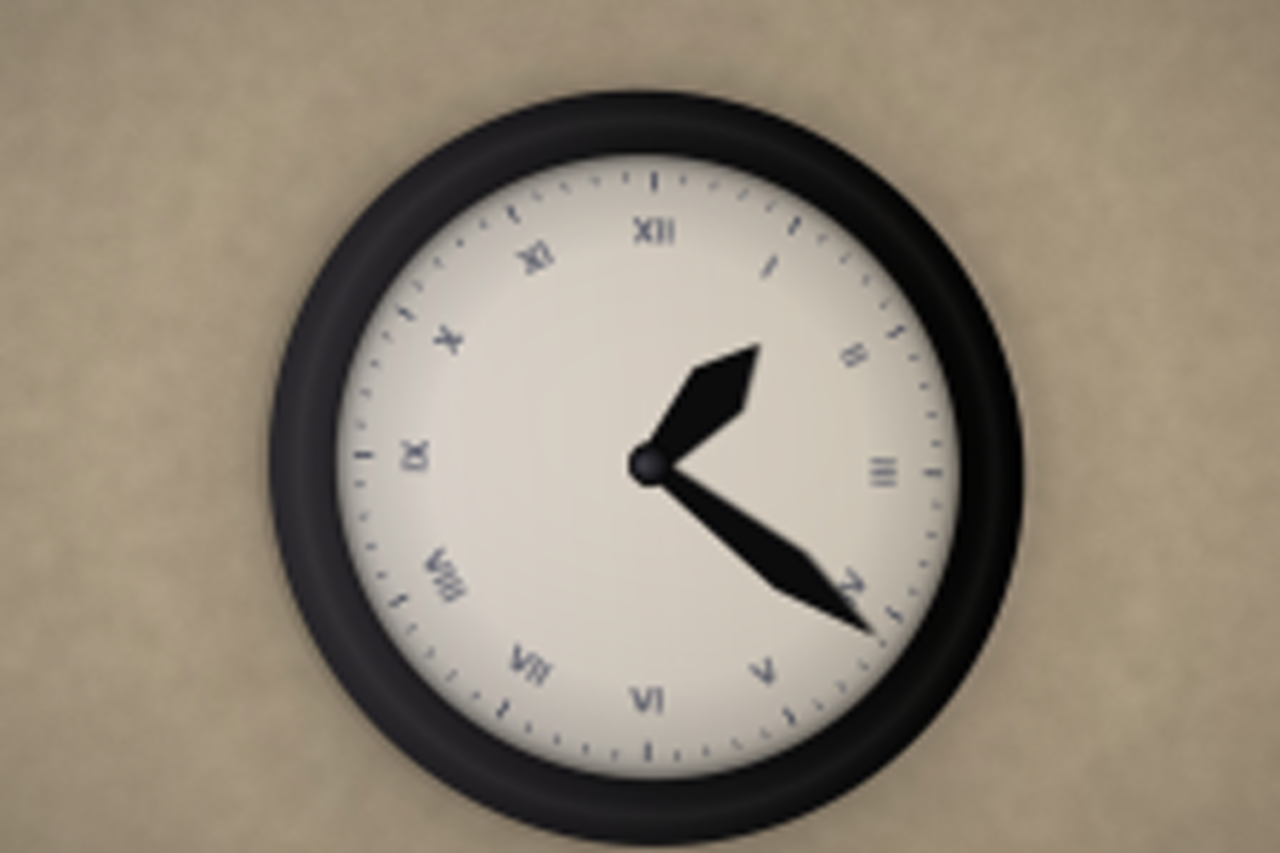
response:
h=1 m=21
